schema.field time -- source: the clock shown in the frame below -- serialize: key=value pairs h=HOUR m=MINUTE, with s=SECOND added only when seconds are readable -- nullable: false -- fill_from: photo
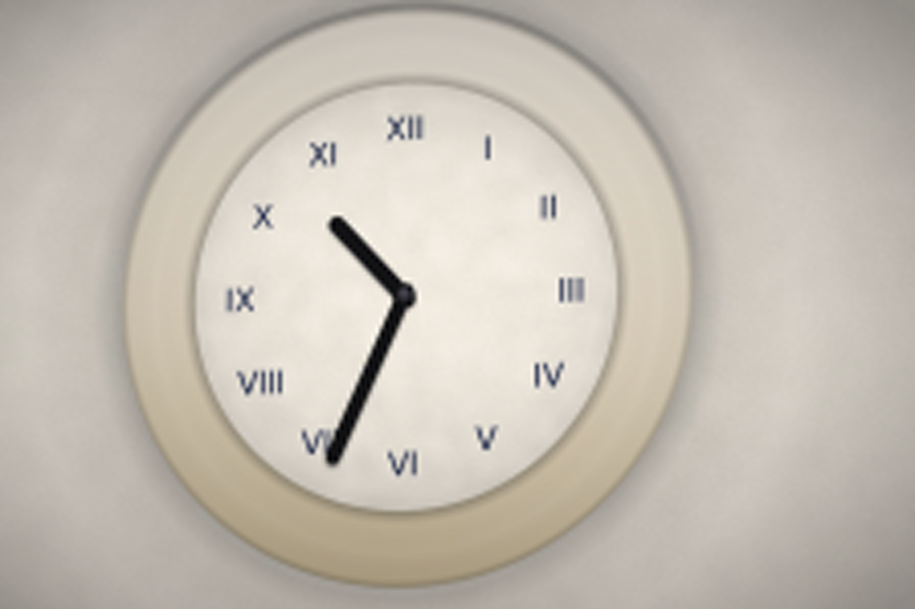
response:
h=10 m=34
